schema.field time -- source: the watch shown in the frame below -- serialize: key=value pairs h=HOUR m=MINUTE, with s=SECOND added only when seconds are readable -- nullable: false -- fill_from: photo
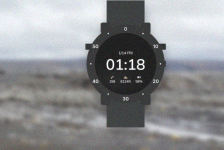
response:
h=1 m=18
